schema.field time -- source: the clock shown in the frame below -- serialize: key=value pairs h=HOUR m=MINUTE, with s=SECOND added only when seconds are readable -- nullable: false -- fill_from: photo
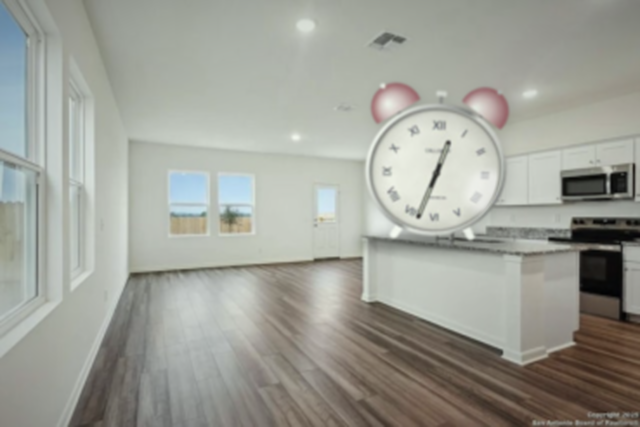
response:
h=12 m=33
